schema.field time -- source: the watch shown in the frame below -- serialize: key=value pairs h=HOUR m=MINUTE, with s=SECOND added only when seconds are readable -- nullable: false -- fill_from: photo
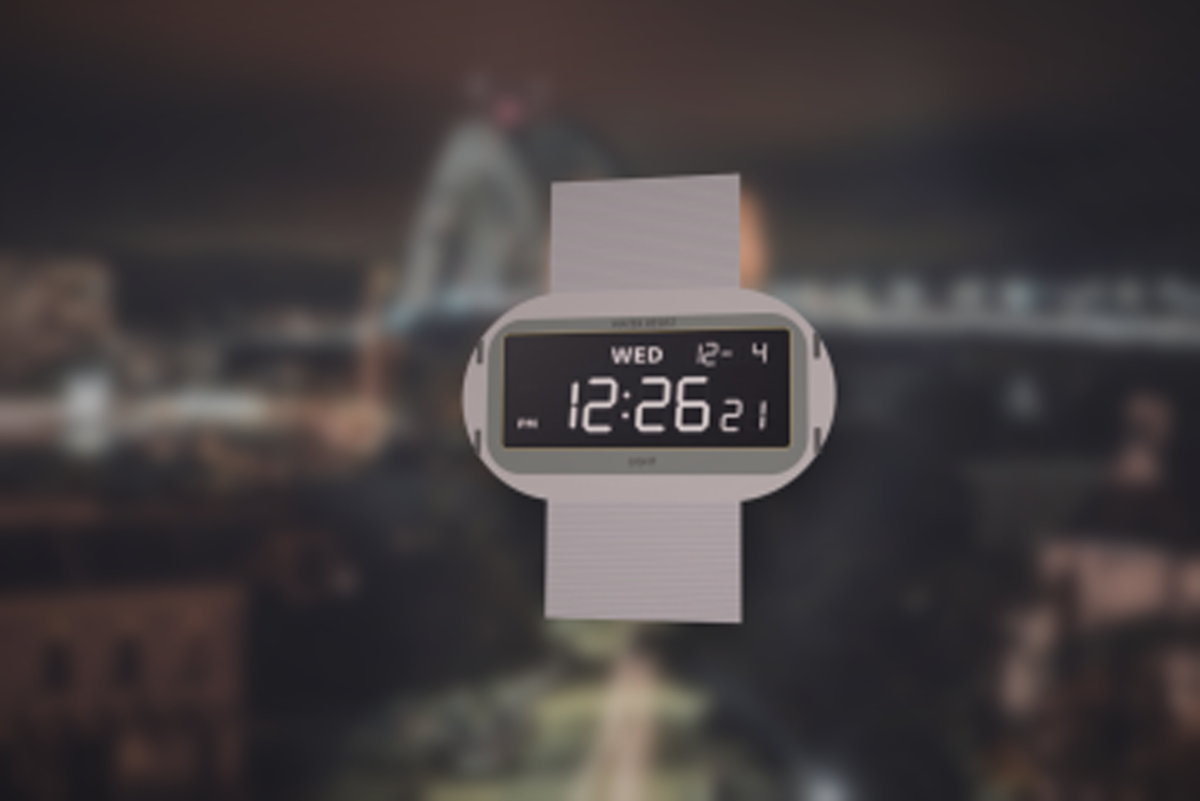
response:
h=12 m=26 s=21
